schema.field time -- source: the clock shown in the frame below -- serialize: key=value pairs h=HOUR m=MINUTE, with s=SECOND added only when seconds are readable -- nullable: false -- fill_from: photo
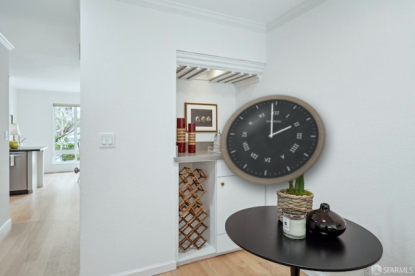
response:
h=1 m=59
